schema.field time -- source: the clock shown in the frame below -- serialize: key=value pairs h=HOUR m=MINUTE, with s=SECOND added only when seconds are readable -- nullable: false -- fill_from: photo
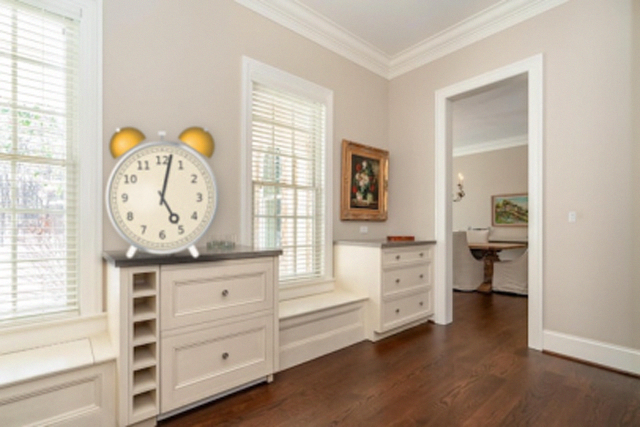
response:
h=5 m=2
